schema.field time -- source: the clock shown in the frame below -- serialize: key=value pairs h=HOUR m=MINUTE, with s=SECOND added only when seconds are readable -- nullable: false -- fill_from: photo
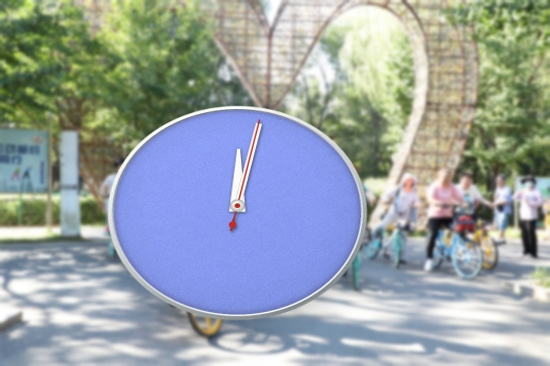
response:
h=12 m=2 s=2
